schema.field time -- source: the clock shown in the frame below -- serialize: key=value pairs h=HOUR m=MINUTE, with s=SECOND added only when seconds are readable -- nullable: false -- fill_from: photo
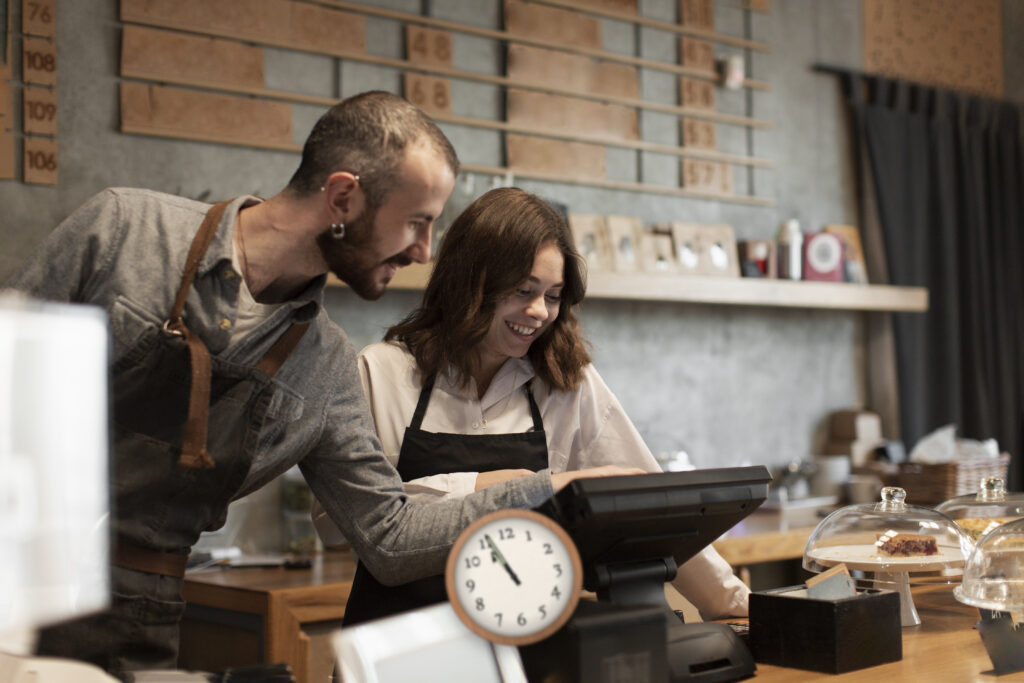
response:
h=10 m=56
